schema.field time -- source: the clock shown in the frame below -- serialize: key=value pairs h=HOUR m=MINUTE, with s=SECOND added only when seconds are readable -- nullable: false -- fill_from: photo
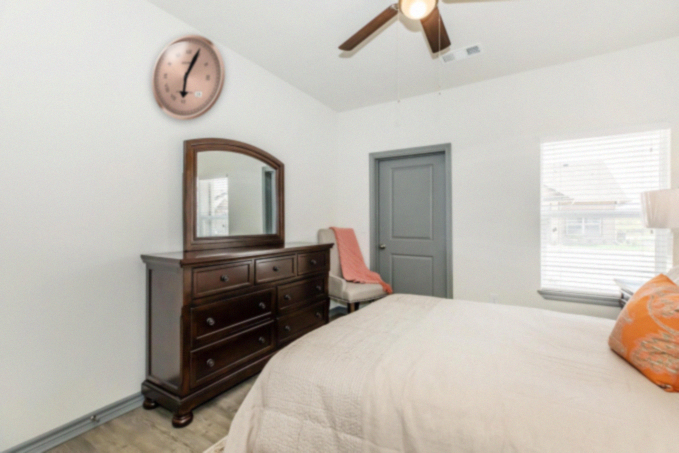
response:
h=6 m=4
